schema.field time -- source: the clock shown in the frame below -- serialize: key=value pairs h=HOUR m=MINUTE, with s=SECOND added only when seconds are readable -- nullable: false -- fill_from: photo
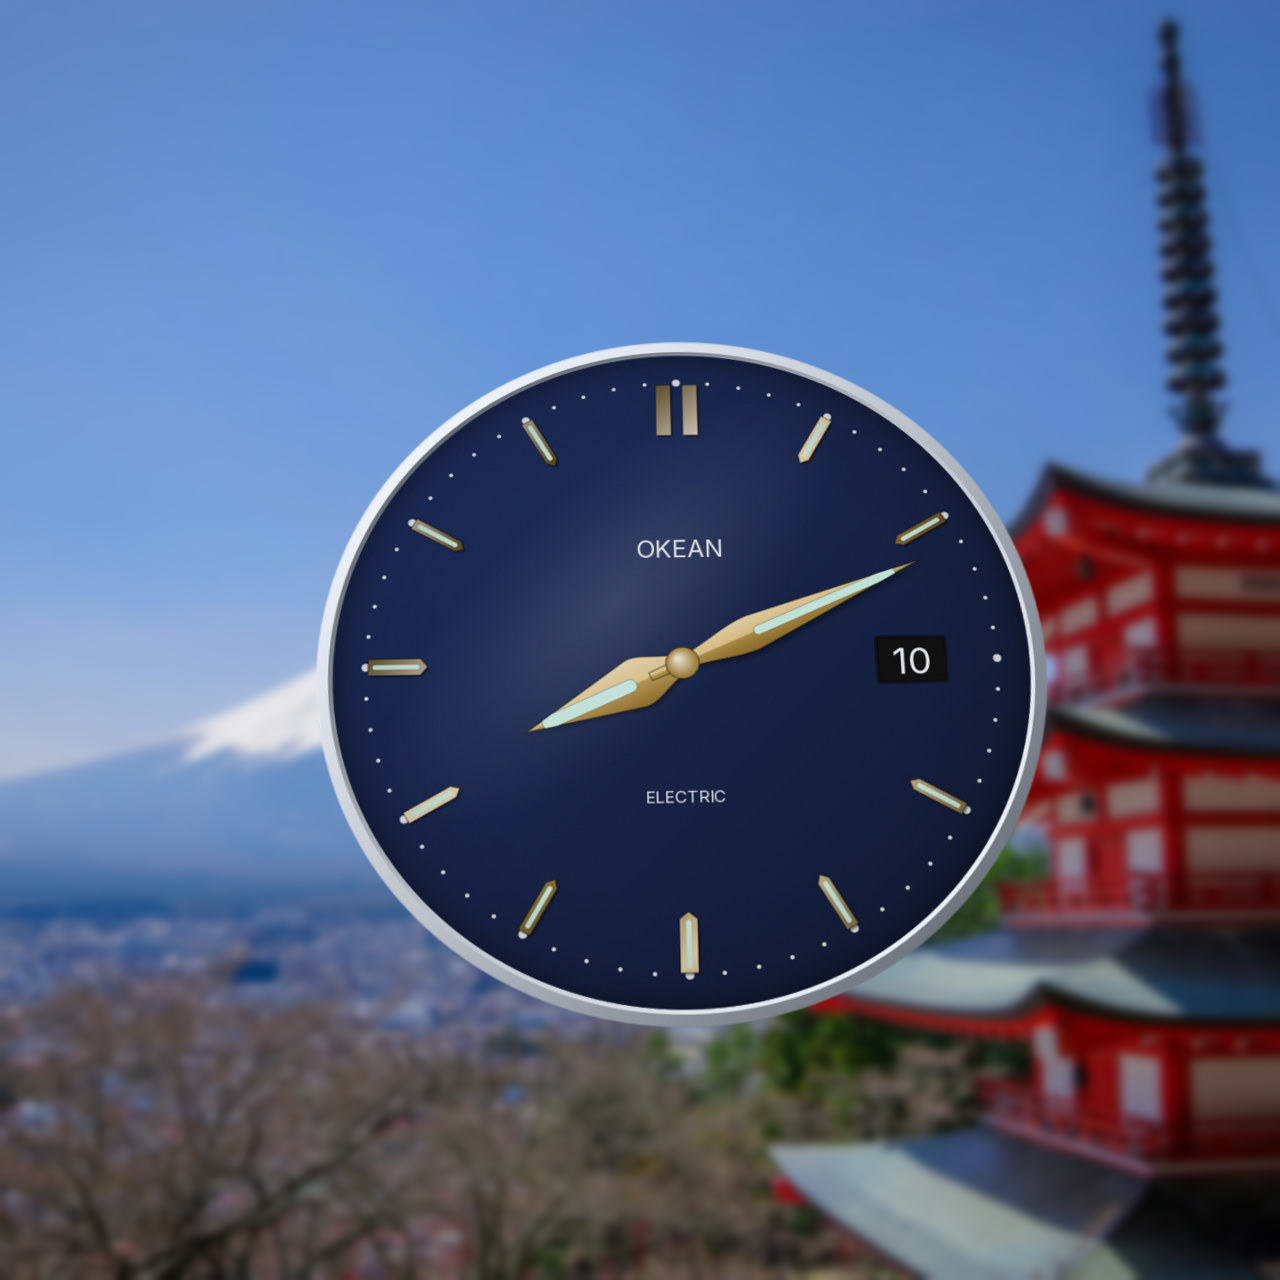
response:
h=8 m=11
